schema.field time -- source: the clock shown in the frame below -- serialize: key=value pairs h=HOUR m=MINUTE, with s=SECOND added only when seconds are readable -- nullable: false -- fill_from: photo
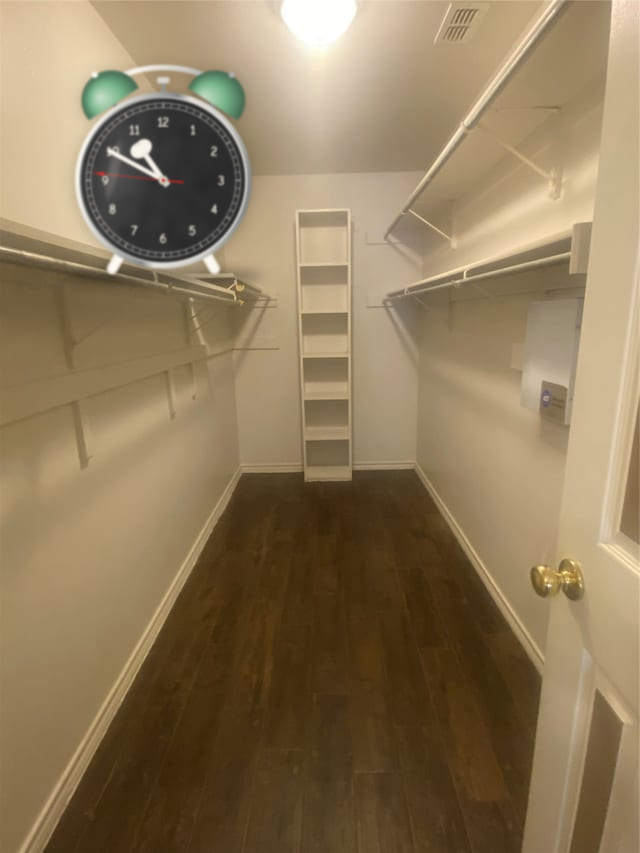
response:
h=10 m=49 s=46
